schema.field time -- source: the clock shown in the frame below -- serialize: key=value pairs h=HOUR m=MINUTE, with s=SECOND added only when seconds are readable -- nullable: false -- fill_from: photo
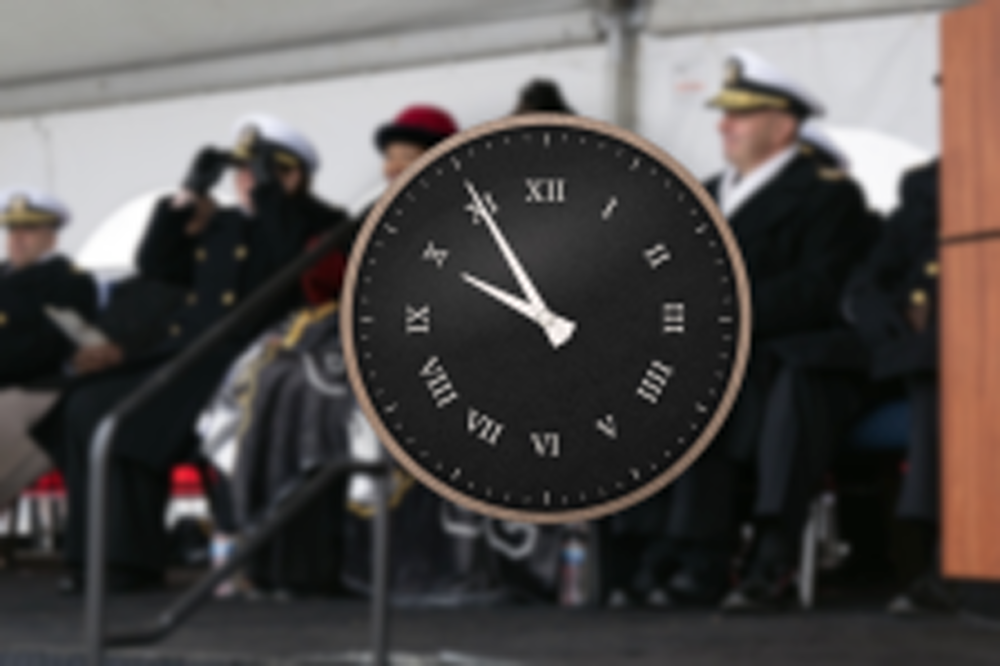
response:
h=9 m=55
